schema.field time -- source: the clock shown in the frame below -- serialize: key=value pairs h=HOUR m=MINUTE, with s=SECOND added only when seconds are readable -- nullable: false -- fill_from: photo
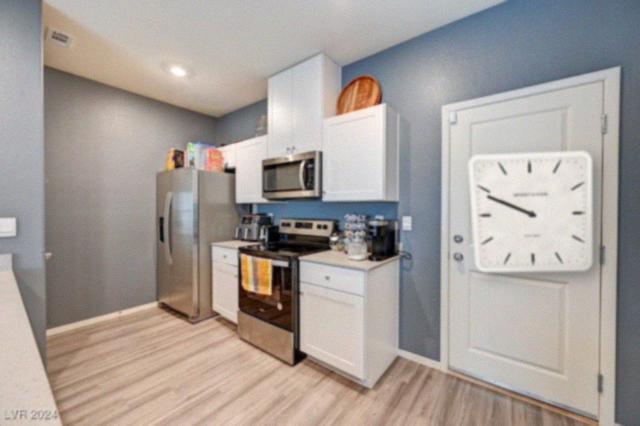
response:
h=9 m=49
